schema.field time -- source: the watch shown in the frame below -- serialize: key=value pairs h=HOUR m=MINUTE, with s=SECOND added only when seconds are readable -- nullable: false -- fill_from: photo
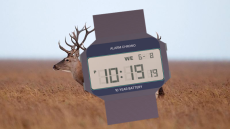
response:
h=10 m=19 s=19
